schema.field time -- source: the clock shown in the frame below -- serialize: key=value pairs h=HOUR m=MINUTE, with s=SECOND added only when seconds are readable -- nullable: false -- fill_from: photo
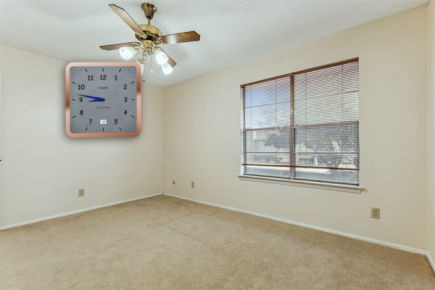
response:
h=8 m=47
